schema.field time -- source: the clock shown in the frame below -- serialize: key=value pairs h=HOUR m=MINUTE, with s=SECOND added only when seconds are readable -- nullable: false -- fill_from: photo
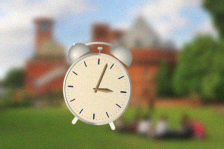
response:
h=3 m=3
